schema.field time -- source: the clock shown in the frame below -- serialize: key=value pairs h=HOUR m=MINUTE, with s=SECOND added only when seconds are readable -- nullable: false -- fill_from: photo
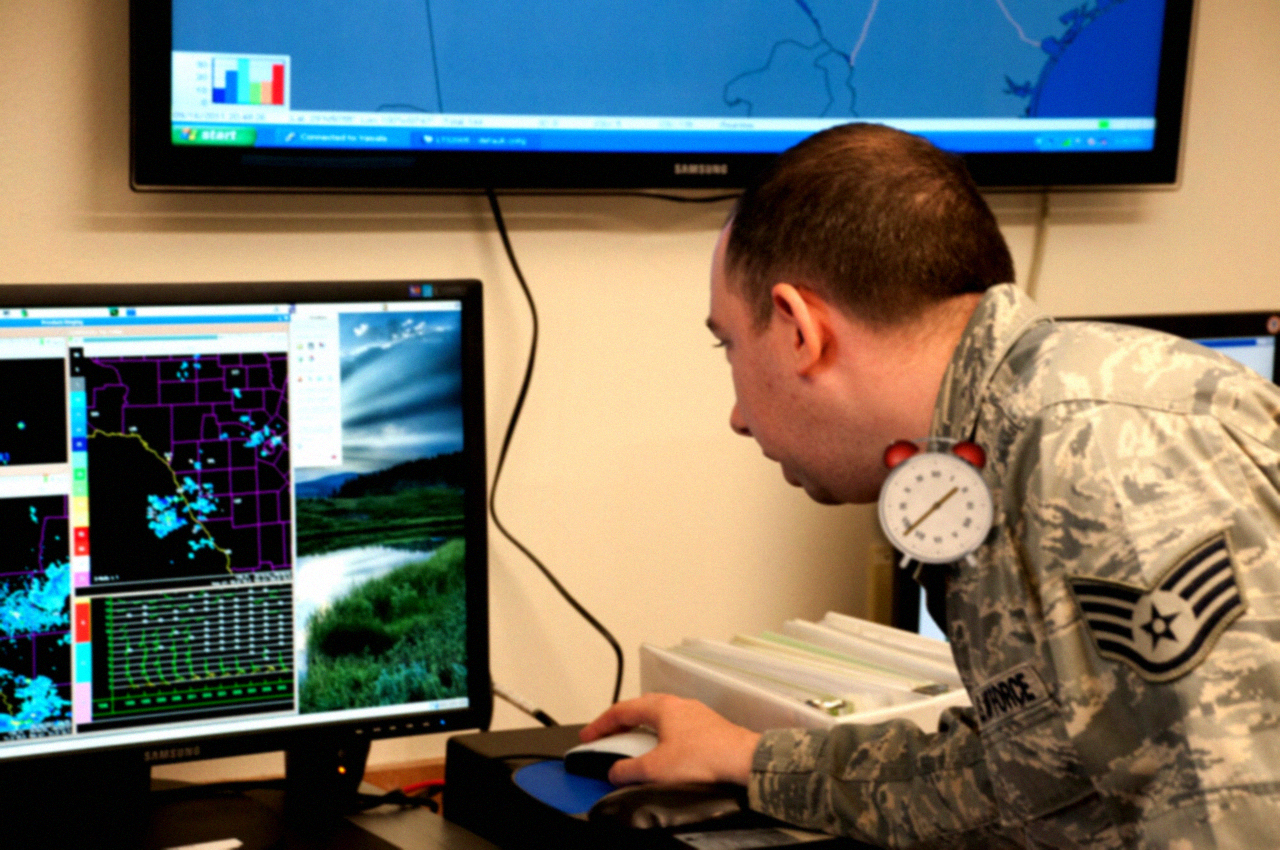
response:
h=1 m=38
